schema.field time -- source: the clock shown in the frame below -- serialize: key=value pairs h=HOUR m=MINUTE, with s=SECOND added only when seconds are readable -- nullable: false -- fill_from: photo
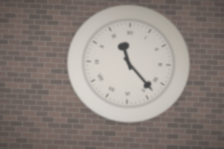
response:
h=11 m=23
